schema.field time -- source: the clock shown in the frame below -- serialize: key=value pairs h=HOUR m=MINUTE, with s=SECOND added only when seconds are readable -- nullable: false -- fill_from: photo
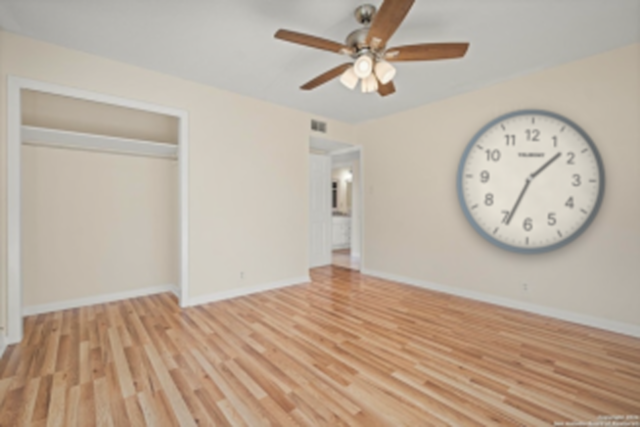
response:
h=1 m=34
